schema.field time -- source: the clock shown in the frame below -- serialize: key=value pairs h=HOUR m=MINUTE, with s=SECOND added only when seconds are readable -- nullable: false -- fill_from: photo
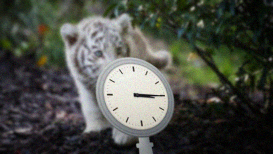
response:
h=3 m=15
